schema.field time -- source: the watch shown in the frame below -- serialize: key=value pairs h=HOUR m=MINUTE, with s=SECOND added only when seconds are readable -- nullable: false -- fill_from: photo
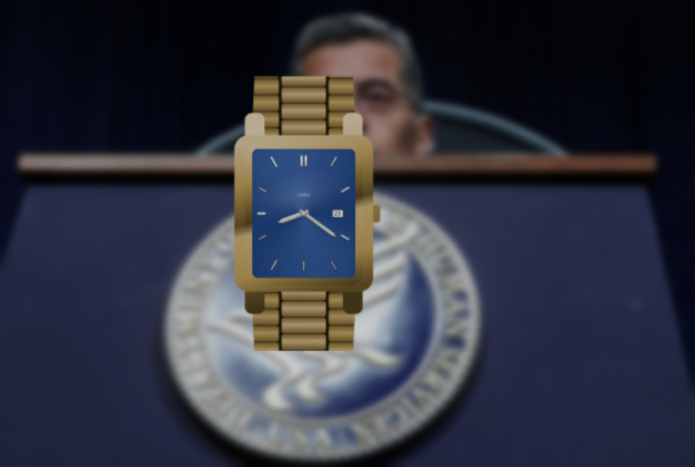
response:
h=8 m=21
